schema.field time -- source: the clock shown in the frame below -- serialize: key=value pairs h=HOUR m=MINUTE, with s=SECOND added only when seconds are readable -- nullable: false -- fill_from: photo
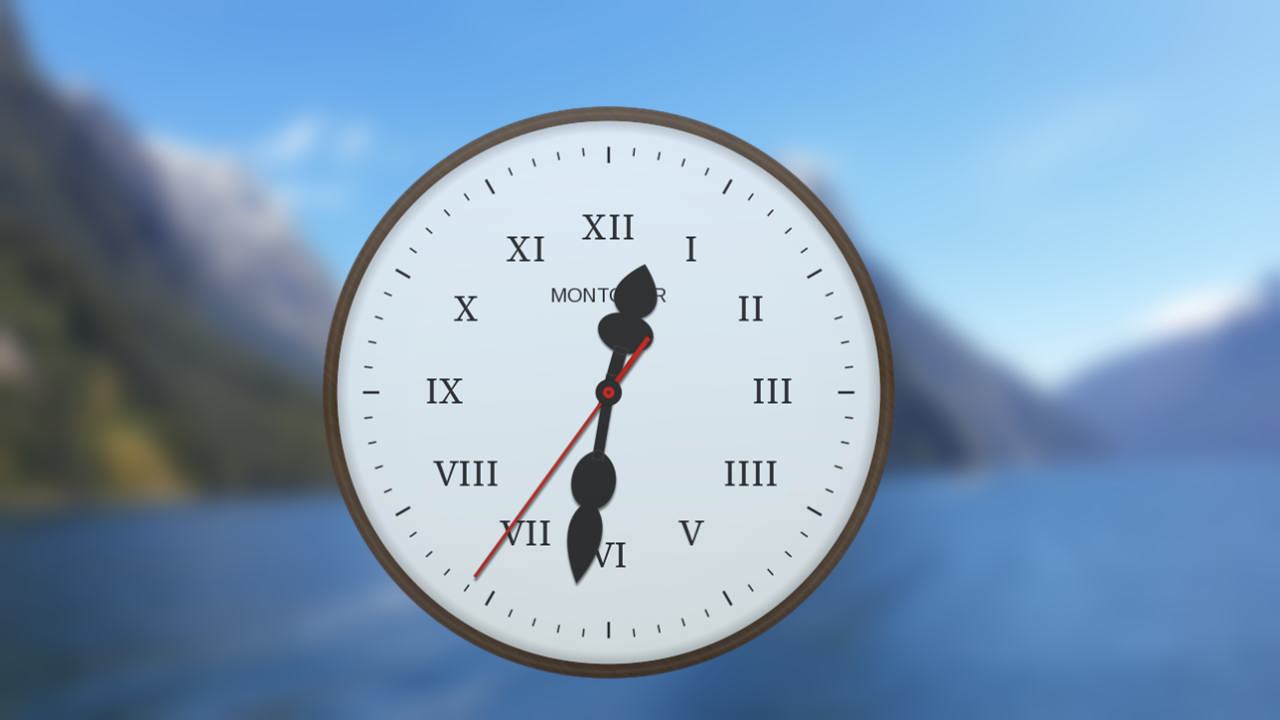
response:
h=12 m=31 s=36
